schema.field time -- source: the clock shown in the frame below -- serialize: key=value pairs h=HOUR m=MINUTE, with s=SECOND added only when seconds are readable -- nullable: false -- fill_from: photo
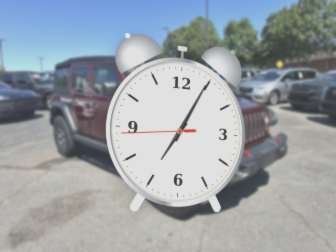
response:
h=7 m=4 s=44
